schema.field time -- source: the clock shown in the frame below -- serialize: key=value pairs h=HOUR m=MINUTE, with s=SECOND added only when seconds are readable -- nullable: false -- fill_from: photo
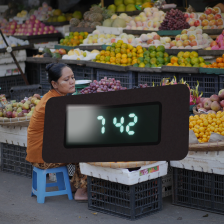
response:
h=7 m=42
